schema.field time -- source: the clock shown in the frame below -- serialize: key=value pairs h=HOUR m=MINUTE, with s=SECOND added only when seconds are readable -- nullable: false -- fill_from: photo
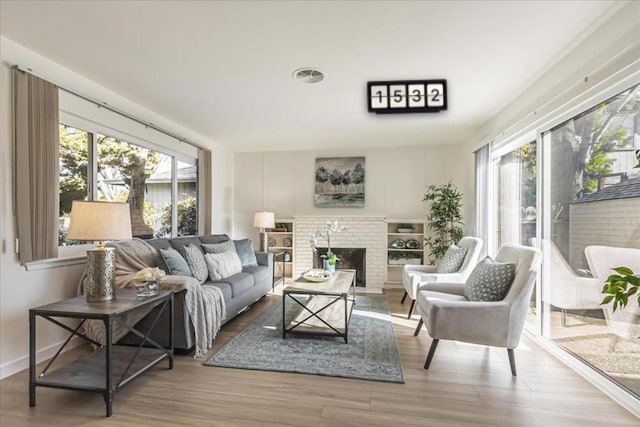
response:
h=15 m=32
